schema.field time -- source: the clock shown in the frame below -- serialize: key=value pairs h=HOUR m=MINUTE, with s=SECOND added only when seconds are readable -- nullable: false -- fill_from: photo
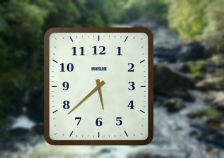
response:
h=5 m=38
